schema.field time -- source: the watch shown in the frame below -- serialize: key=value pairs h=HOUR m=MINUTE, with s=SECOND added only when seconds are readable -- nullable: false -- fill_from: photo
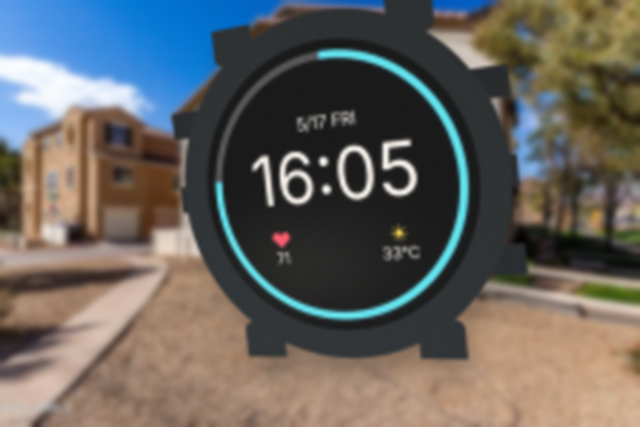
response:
h=16 m=5
